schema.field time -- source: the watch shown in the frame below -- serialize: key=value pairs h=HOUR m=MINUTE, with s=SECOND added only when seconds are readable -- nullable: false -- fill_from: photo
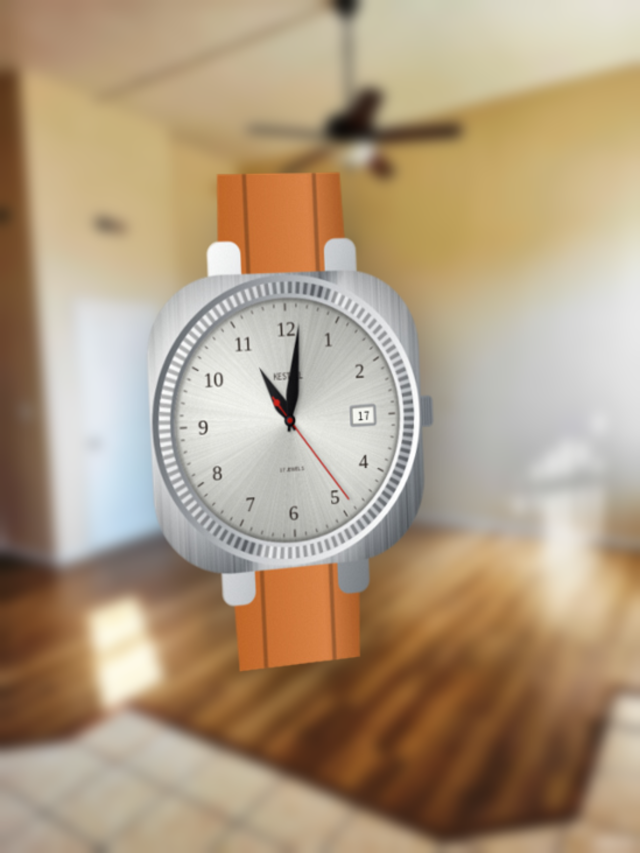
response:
h=11 m=1 s=24
